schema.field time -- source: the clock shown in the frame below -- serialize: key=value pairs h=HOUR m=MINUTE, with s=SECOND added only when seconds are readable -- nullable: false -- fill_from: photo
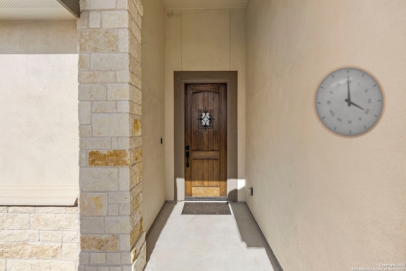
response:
h=4 m=0
